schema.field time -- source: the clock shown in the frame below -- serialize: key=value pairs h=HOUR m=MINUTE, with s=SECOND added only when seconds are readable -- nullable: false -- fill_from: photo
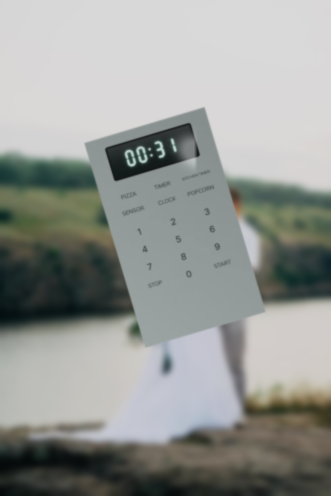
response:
h=0 m=31
